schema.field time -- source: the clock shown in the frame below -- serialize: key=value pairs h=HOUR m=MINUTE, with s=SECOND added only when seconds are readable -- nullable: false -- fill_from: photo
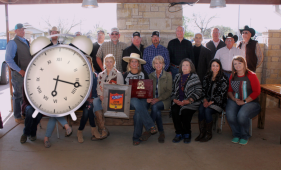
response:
h=6 m=17
